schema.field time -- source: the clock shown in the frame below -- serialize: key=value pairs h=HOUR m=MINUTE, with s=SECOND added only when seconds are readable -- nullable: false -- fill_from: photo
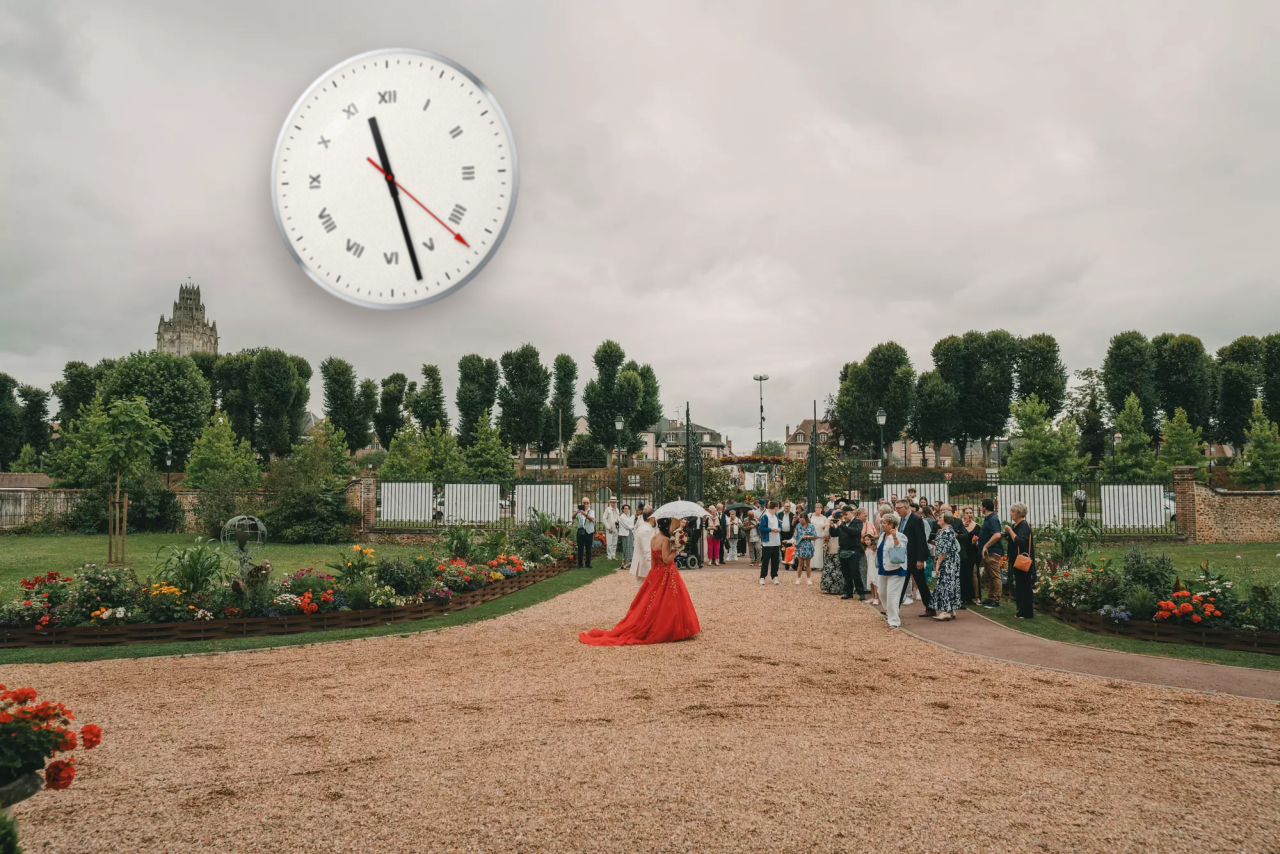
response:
h=11 m=27 s=22
